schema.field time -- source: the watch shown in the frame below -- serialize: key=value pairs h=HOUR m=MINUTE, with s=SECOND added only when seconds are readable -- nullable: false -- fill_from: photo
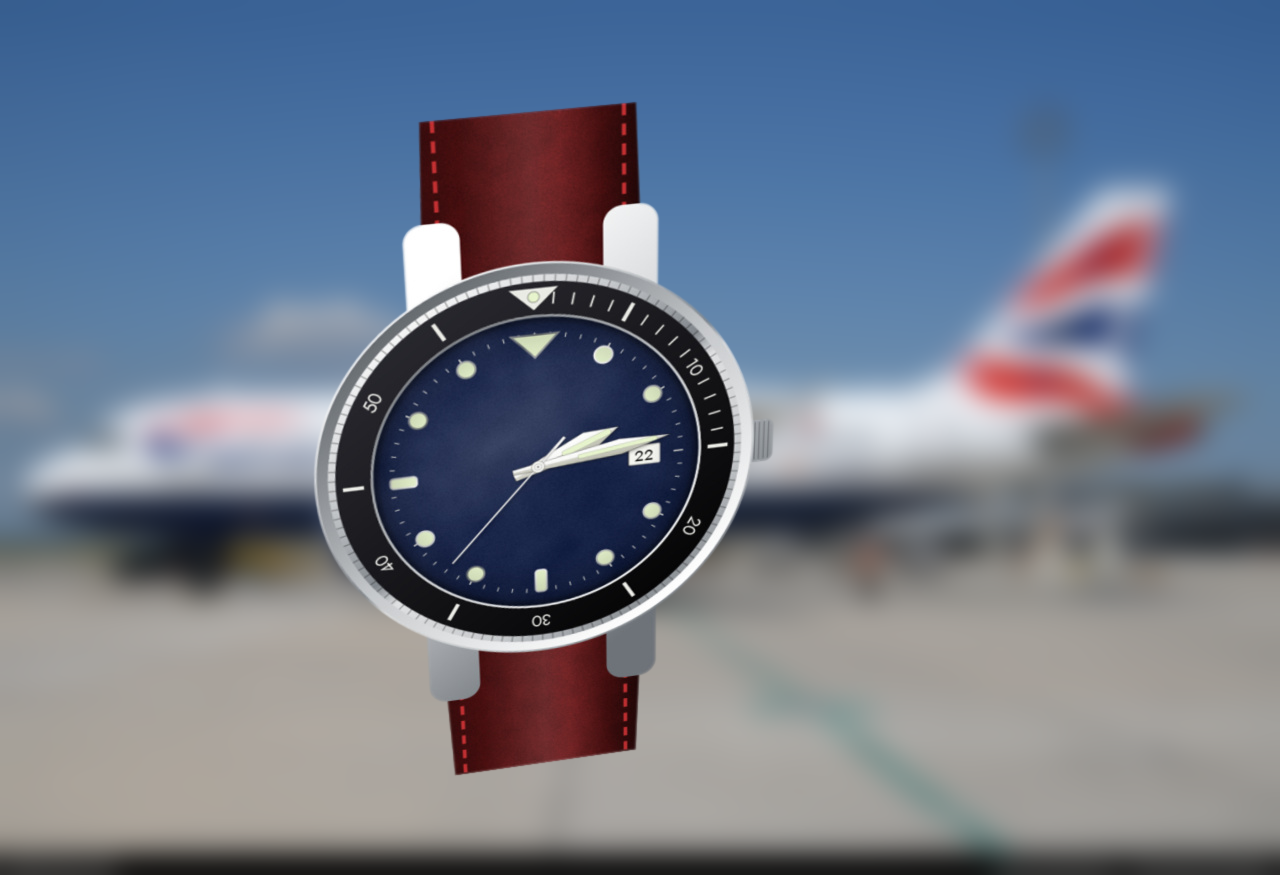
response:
h=2 m=13 s=37
